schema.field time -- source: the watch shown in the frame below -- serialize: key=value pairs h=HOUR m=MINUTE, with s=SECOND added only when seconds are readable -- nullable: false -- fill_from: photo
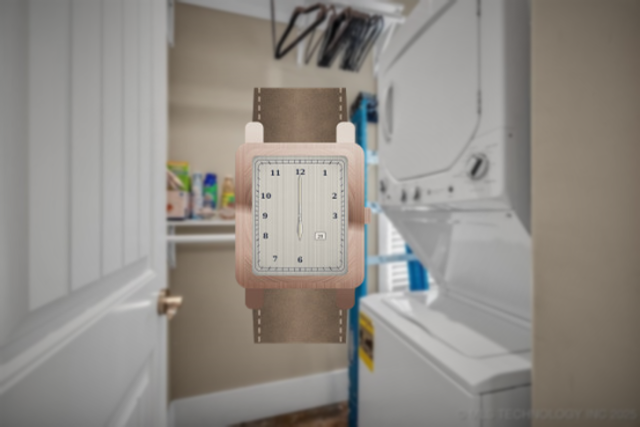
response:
h=6 m=0
